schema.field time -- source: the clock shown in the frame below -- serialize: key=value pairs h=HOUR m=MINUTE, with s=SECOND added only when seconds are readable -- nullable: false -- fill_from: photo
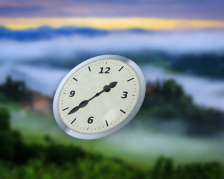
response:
h=1 m=38
